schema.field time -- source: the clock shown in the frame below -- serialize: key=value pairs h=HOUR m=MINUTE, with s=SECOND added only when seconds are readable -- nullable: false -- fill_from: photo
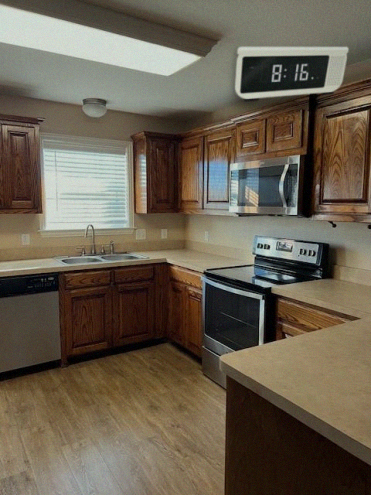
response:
h=8 m=16
